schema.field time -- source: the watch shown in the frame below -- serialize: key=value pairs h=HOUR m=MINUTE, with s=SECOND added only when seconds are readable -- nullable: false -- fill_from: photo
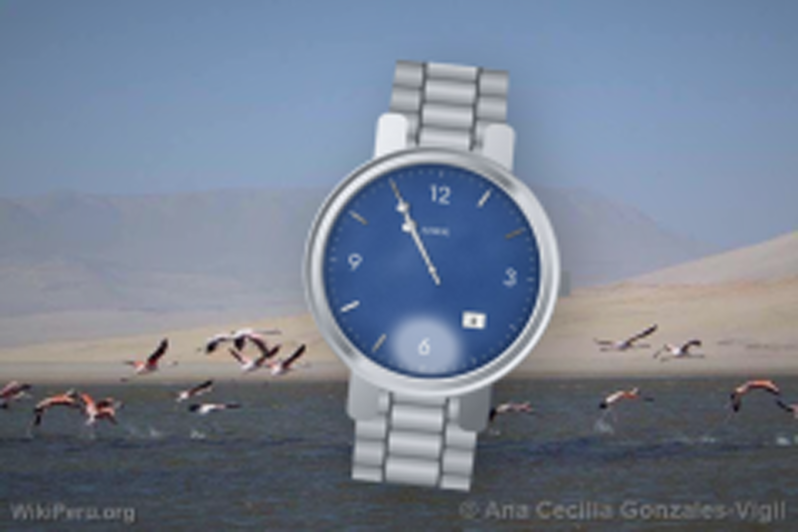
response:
h=10 m=55
